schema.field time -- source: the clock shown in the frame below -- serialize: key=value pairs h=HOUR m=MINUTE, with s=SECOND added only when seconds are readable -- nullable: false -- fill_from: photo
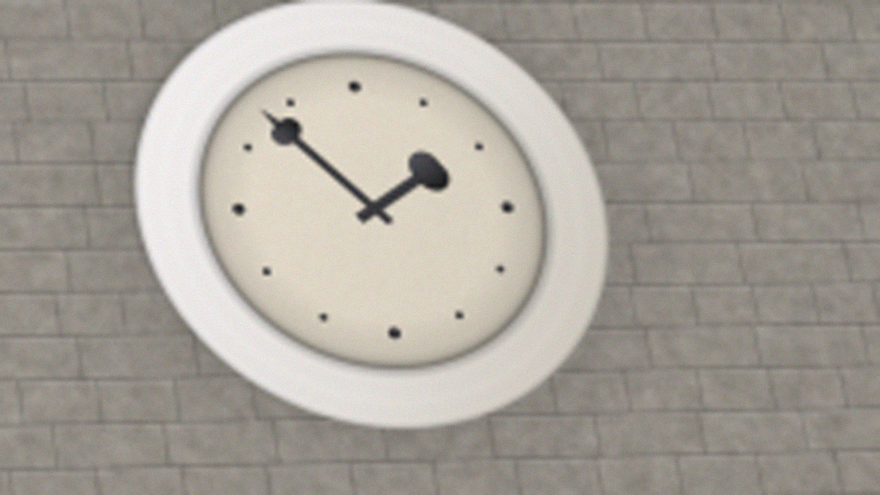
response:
h=1 m=53
